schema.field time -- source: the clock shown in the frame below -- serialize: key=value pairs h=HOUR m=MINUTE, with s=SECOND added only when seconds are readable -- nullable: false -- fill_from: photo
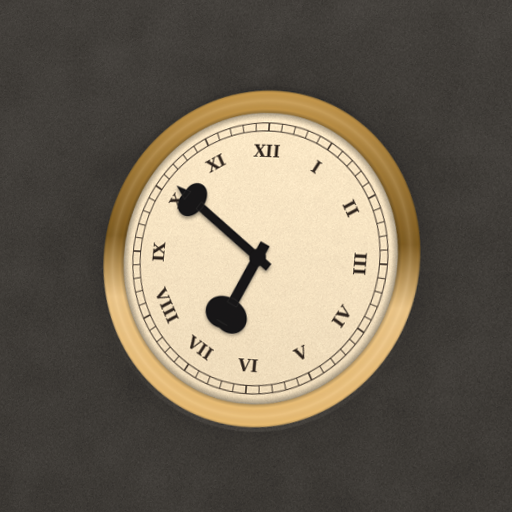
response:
h=6 m=51
